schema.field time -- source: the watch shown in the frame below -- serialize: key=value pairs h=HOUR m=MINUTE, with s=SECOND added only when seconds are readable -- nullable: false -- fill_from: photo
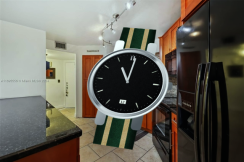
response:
h=11 m=1
